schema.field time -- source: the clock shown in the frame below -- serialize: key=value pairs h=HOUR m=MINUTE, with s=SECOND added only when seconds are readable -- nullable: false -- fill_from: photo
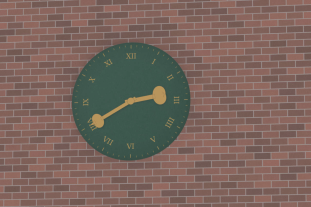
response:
h=2 m=40
